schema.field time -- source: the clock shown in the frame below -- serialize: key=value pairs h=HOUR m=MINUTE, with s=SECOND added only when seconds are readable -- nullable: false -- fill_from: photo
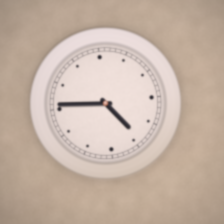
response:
h=4 m=46
